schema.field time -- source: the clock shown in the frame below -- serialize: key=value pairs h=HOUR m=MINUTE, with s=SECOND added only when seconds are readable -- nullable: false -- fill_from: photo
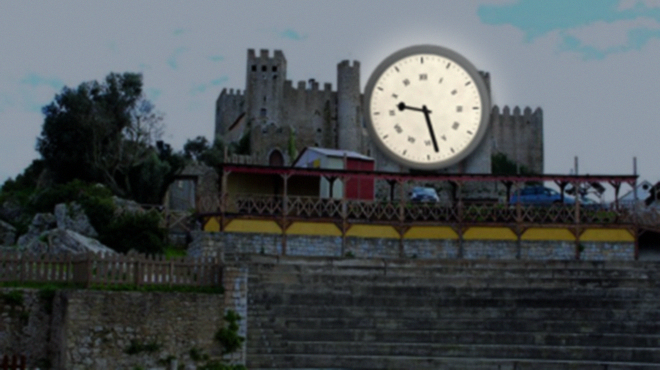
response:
h=9 m=28
